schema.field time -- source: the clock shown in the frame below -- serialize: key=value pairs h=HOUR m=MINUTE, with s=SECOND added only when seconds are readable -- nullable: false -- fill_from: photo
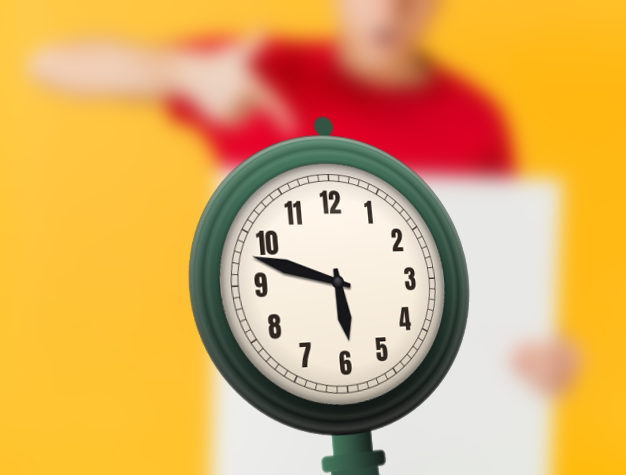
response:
h=5 m=48
